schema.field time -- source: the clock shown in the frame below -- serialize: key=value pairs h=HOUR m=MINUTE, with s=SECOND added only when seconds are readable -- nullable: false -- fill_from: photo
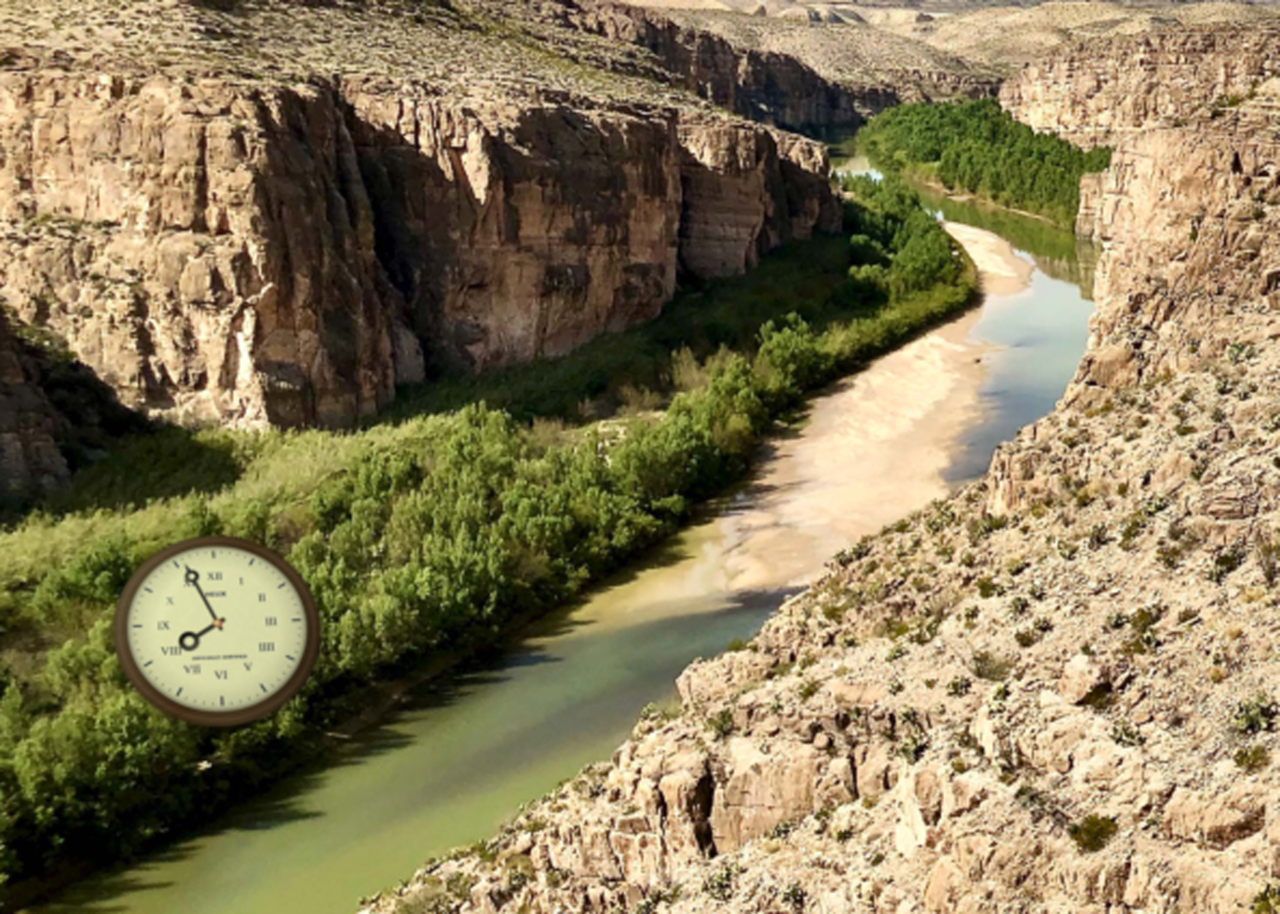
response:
h=7 m=56
